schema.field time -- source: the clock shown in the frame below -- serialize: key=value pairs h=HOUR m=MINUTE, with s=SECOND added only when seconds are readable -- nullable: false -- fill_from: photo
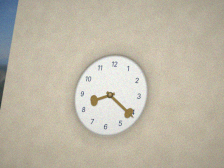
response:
h=8 m=21
